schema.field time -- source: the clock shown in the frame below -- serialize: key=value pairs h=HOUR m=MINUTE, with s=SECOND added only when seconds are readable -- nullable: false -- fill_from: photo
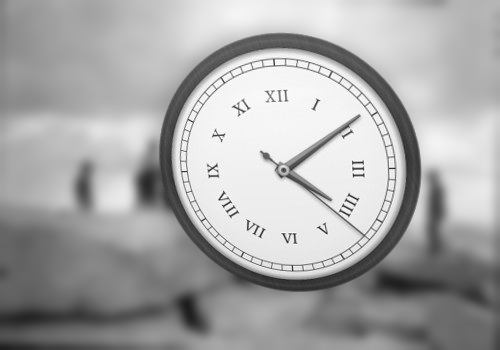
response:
h=4 m=9 s=22
